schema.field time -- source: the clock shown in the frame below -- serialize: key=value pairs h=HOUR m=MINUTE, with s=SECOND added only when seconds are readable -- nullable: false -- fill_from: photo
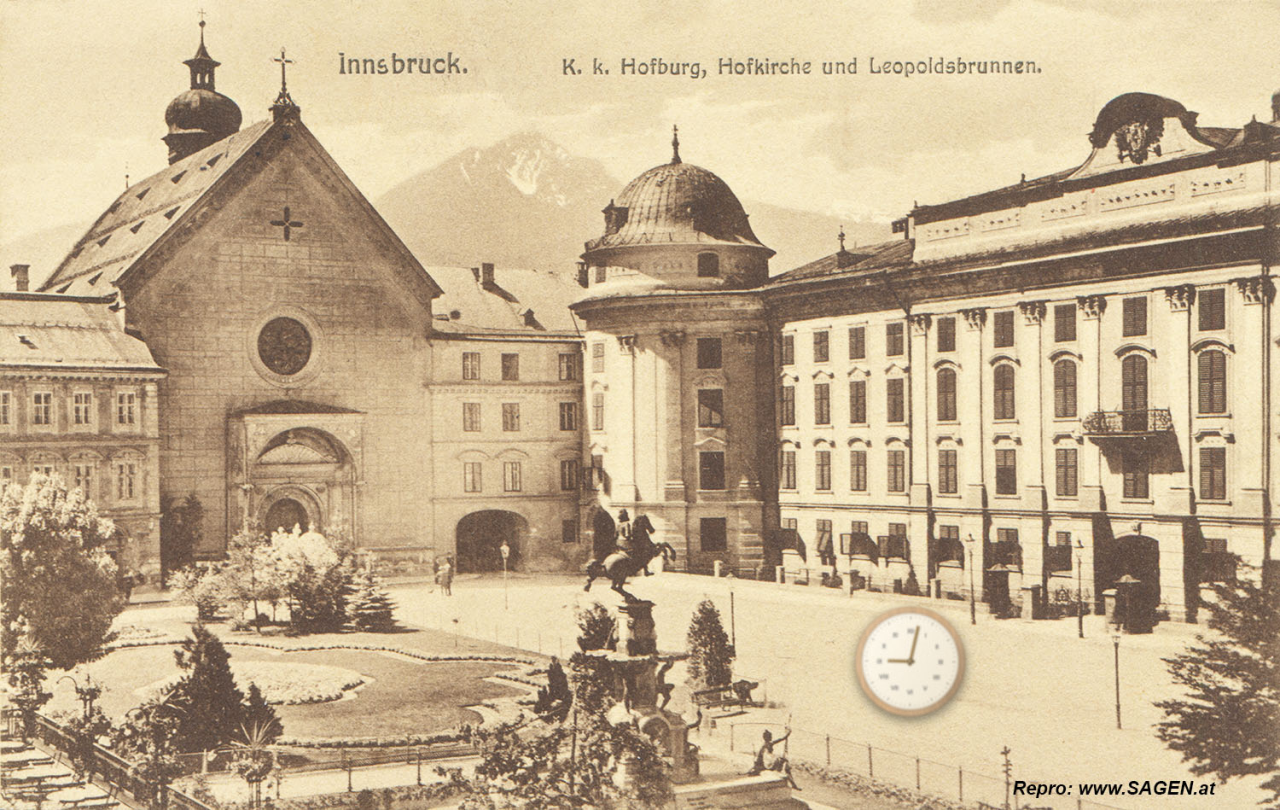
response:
h=9 m=2
